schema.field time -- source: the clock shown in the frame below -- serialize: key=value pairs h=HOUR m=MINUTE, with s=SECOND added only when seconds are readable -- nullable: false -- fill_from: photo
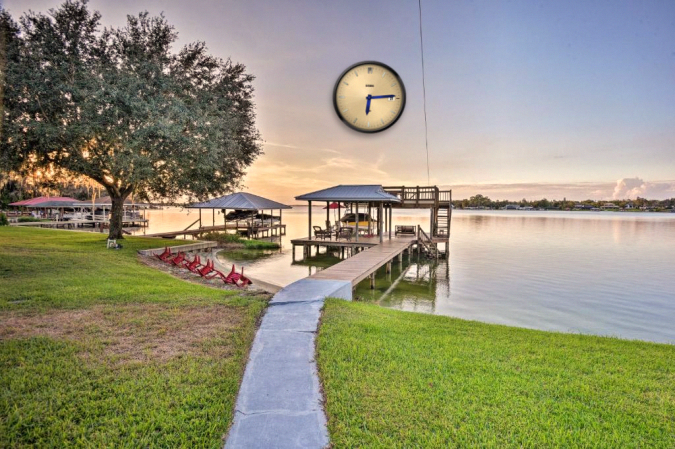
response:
h=6 m=14
